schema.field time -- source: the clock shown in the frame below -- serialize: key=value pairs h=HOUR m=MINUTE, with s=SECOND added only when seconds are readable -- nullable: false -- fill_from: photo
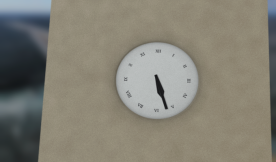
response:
h=5 m=27
